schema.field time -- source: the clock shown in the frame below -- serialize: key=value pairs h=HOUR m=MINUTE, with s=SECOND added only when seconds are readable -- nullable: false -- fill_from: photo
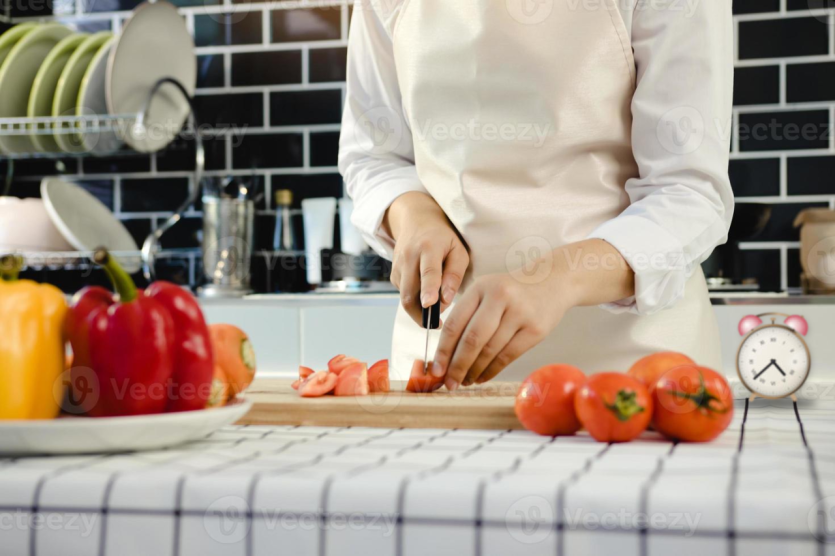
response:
h=4 m=38
